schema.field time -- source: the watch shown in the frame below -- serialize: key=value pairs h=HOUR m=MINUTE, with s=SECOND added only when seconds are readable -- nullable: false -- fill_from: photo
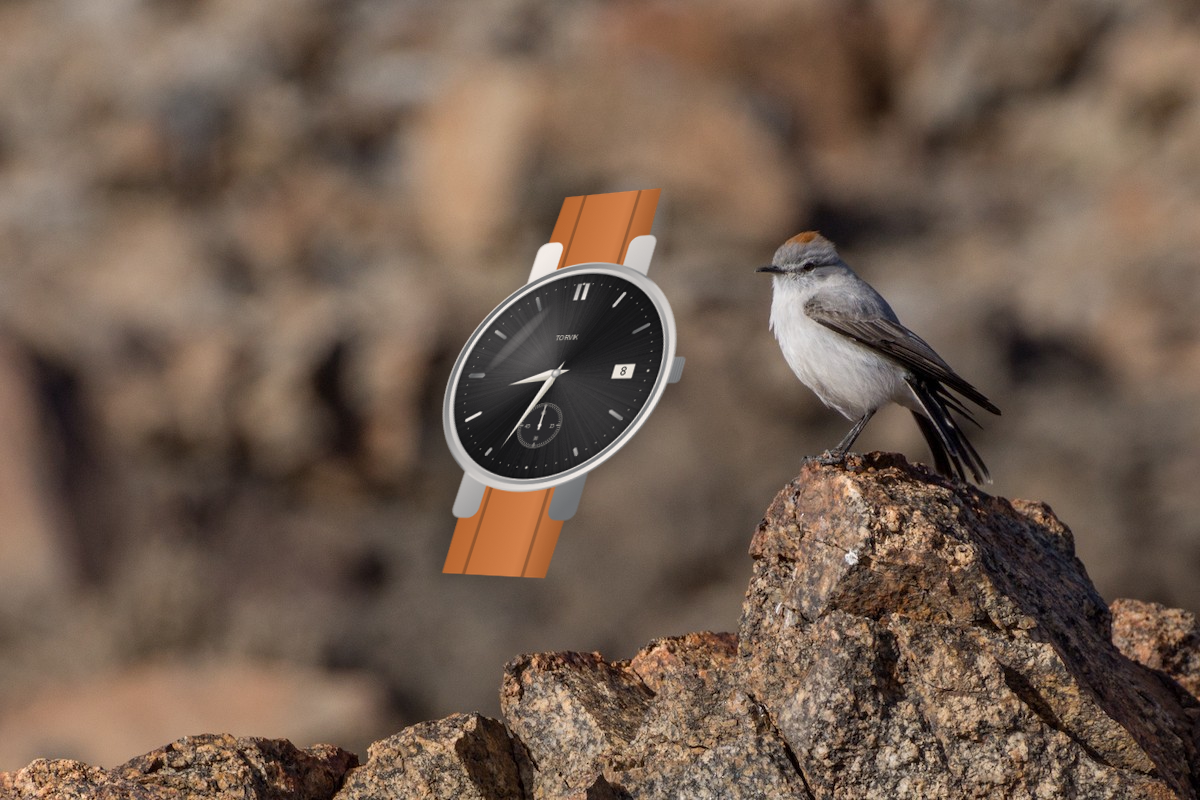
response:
h=8 m=34
